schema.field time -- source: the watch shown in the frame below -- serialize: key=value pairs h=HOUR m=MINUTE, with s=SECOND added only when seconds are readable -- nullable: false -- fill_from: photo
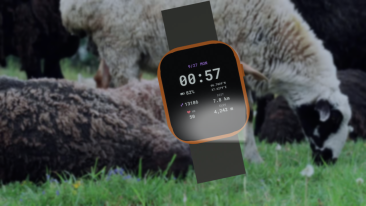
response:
h=0 m=57
